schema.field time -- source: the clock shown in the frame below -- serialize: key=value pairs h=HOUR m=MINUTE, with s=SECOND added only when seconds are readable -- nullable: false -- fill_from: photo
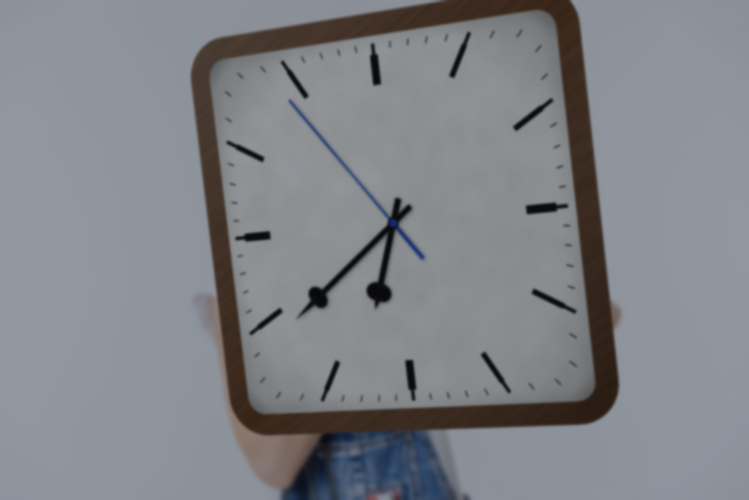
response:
h=6 m=38 s=54
